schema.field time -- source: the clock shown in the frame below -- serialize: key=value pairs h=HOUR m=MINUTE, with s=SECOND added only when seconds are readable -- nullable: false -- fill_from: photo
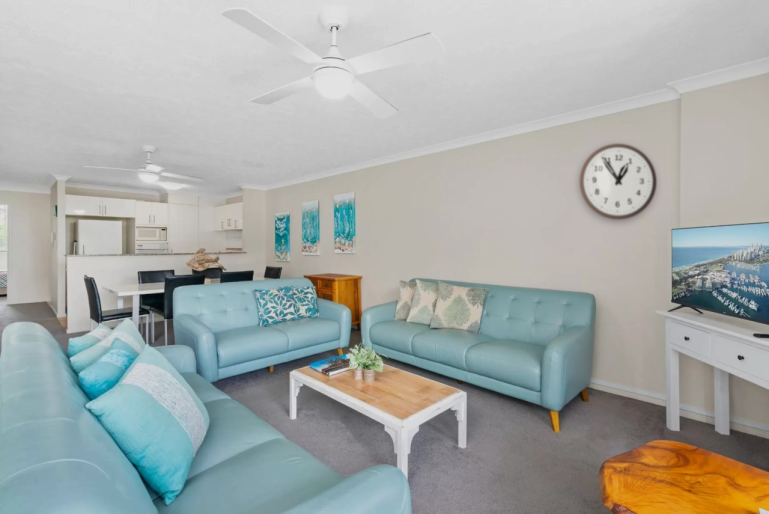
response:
h=12 m=54
